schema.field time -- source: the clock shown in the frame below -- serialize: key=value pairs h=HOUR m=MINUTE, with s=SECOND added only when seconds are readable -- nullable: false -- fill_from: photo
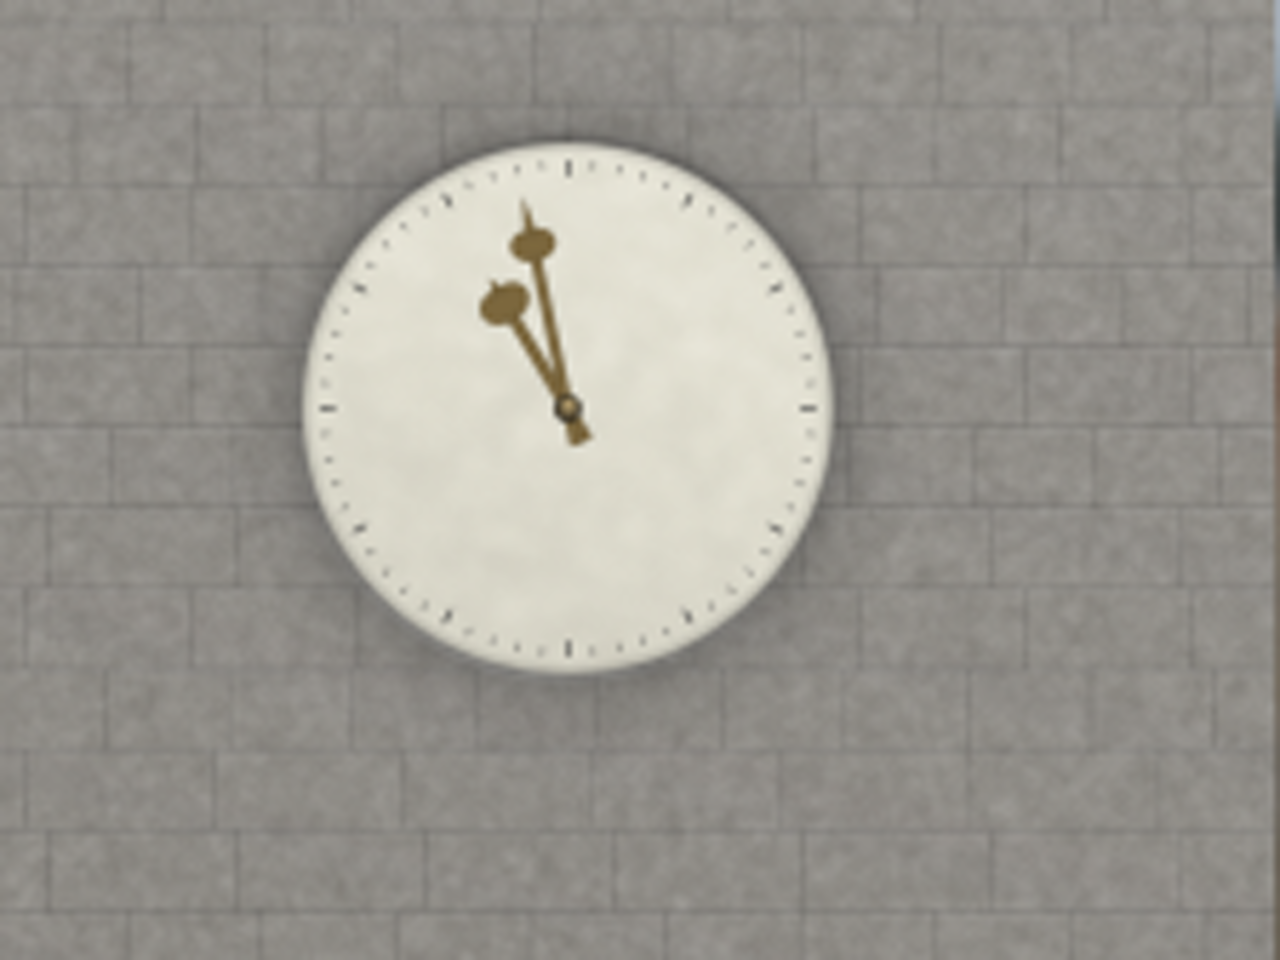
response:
h=10 m=58
